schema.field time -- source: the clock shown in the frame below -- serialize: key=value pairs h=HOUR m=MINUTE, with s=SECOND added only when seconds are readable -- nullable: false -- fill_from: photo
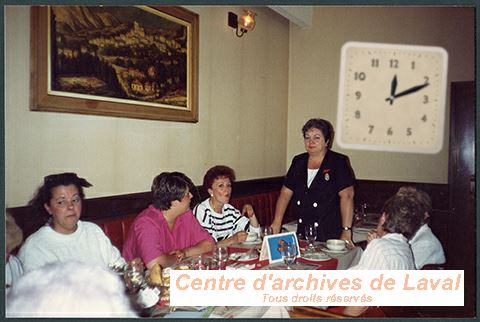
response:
h=12 m=11
